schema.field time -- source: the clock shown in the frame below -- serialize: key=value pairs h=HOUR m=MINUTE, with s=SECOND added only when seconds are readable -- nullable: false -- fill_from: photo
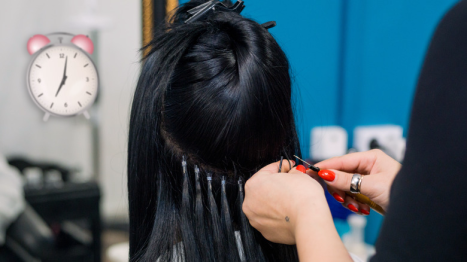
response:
h=7 m=2
